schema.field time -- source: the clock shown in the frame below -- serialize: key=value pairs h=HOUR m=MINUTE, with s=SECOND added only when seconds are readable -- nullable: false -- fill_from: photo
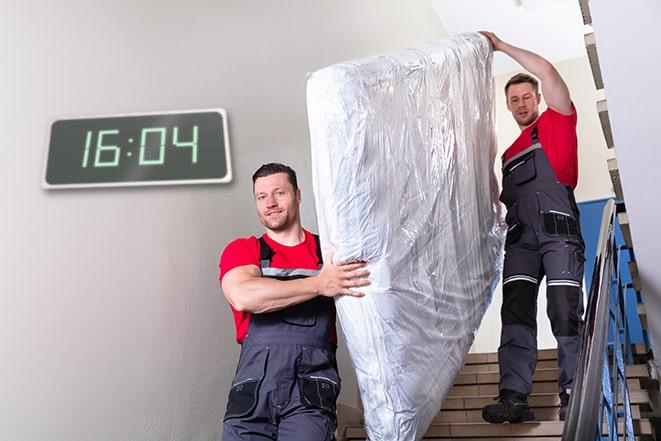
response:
h=16 m=4
